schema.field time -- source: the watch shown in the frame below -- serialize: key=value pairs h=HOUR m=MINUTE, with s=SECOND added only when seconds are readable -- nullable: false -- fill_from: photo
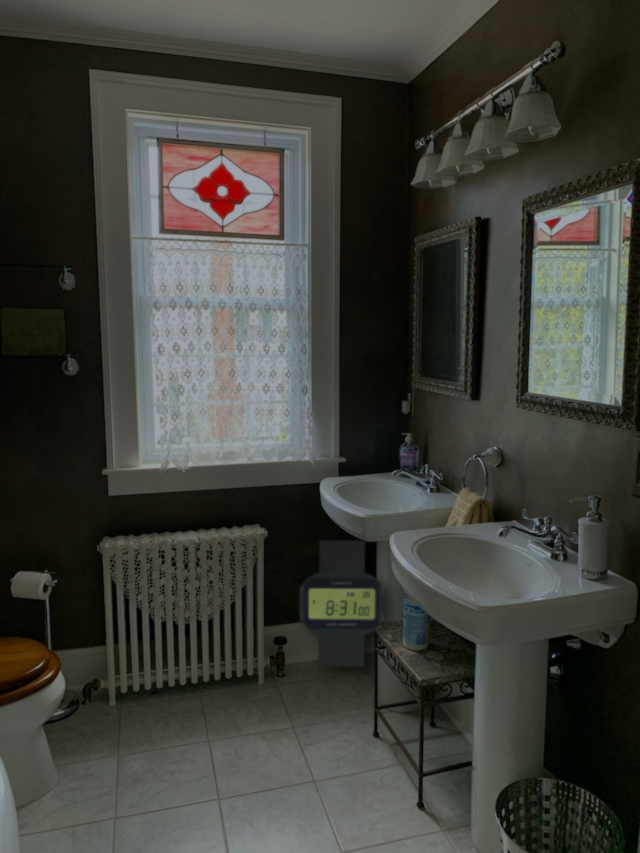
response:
h=8 m=31
